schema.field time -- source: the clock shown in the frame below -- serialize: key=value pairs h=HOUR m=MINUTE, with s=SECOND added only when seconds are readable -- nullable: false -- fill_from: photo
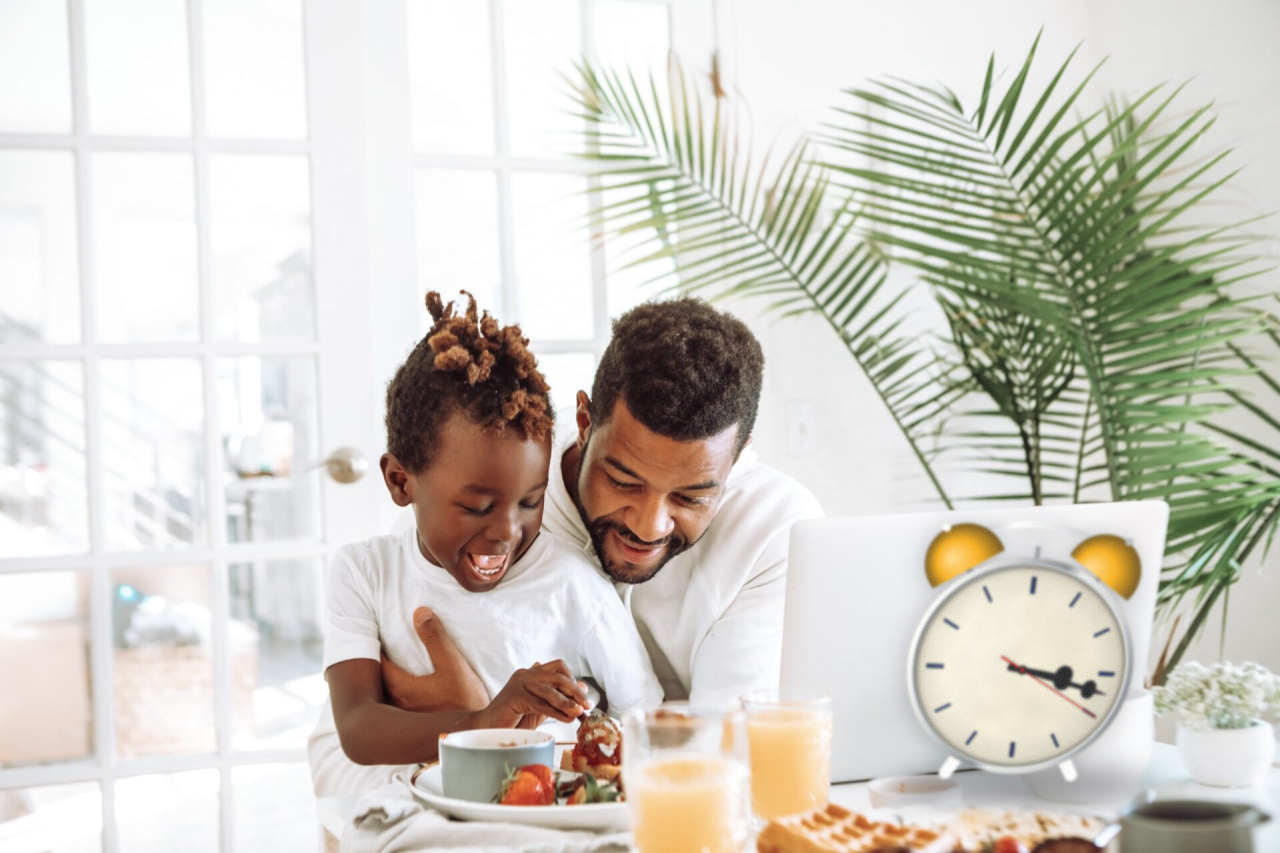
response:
h=3 m=17 s=20
